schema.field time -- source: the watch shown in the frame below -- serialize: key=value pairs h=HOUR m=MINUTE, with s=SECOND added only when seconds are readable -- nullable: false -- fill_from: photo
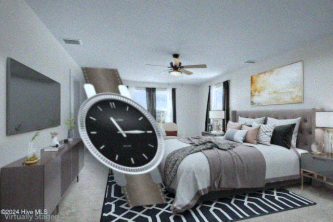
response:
h=11 m=15
